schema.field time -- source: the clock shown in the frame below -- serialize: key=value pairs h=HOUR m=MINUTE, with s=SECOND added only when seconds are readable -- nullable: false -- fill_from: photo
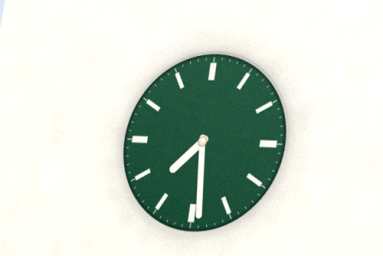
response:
h=7 m=29
